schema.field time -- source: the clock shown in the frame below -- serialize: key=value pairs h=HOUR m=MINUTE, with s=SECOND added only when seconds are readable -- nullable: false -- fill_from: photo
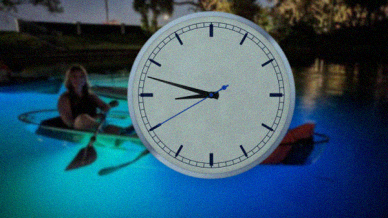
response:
h=8 m=47 s=40
